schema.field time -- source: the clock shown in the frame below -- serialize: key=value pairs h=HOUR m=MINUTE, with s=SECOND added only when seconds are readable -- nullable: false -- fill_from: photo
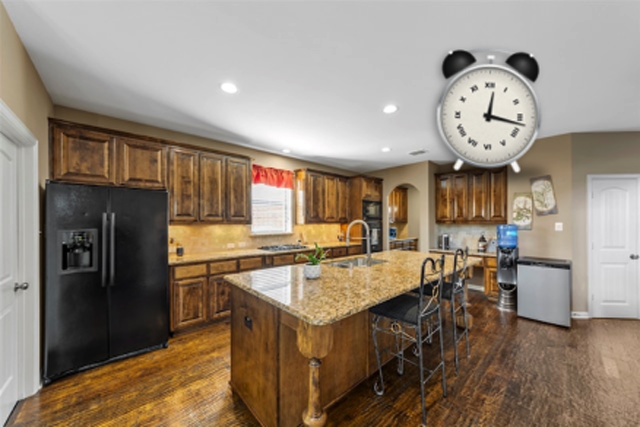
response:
h=12 m=17
